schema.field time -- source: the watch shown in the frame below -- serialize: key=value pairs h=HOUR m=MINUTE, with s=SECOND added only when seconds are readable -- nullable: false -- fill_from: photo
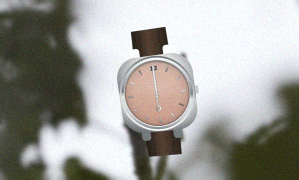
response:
h=6 m=0
